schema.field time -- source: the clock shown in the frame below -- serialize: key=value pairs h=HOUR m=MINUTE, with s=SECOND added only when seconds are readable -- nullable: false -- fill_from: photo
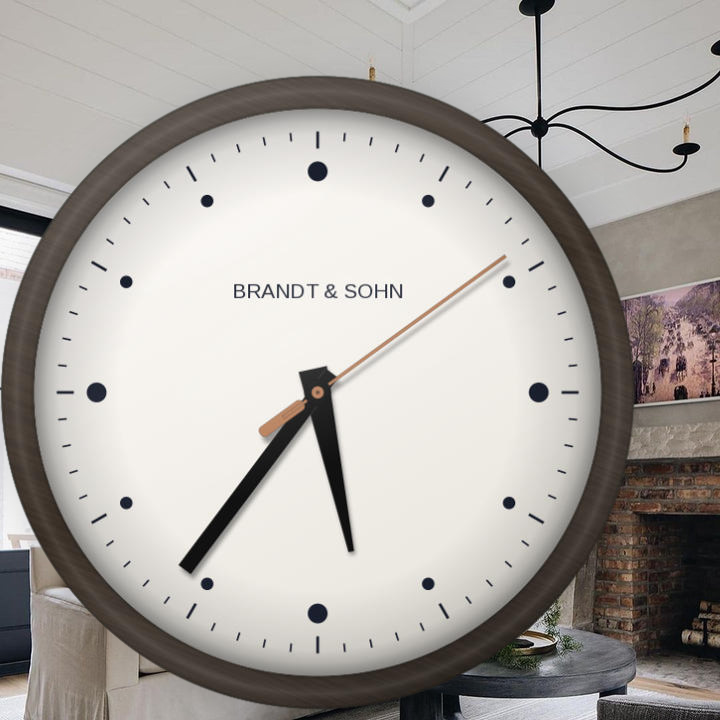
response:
h=5 m=36 s=9
